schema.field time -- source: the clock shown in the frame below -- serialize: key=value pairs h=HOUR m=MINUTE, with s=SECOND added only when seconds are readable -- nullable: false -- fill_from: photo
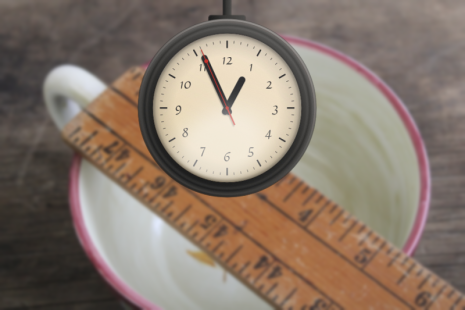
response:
h=12 m=55 s=56
